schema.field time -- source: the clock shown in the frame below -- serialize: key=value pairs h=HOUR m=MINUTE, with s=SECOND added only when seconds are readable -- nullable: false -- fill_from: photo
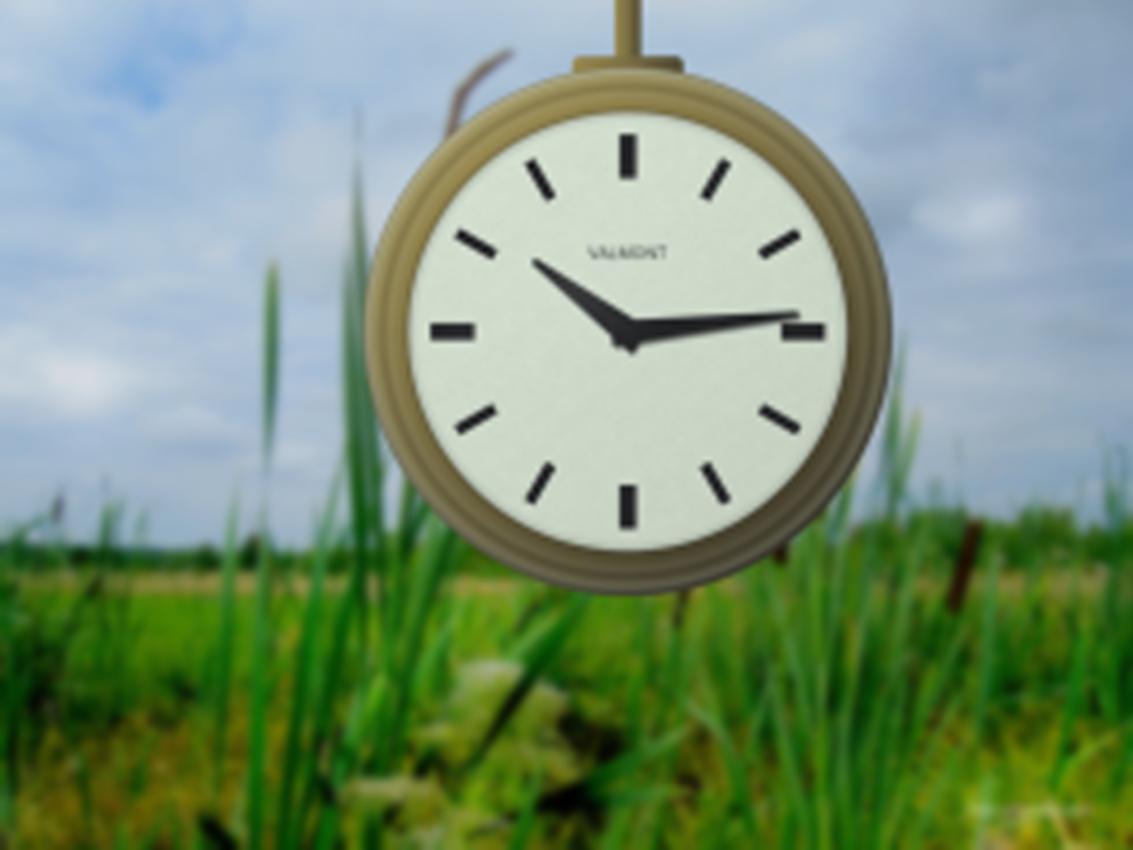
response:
h=10 m=14
